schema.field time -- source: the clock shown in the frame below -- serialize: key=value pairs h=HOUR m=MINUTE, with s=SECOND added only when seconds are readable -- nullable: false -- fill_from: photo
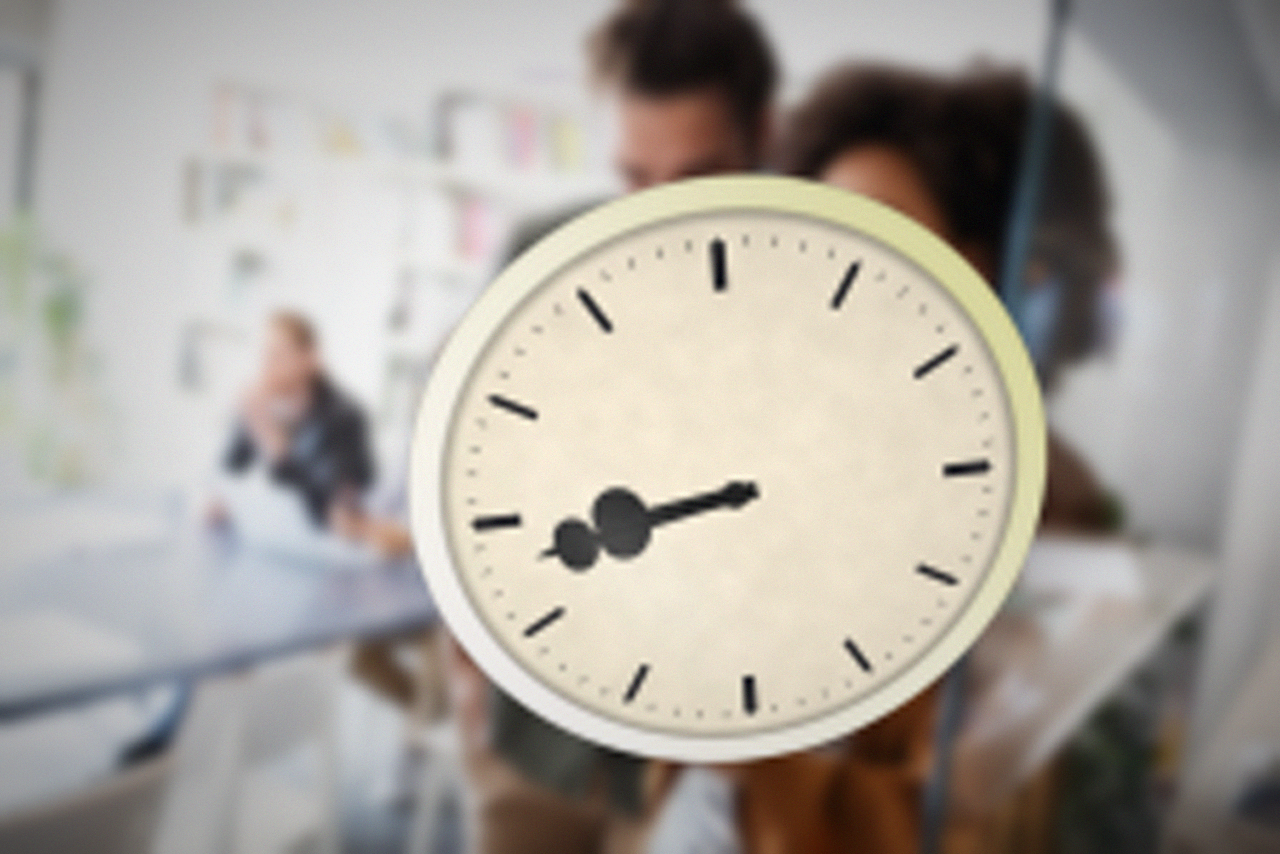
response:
h=8 m=43
